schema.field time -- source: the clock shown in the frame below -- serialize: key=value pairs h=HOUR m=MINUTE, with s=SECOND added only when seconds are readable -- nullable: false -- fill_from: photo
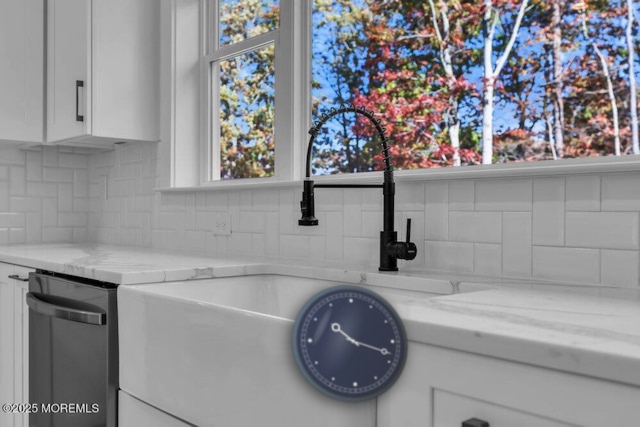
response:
h=10 m=18
